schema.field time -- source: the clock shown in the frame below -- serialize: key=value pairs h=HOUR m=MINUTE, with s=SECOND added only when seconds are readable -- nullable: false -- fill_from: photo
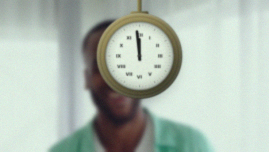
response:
h=11 m=59
